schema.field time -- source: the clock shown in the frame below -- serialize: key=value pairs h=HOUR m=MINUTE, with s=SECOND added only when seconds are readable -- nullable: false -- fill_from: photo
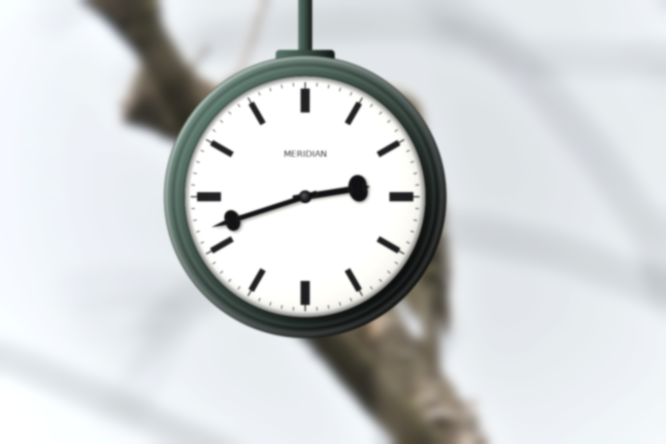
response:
h=2 m=42
